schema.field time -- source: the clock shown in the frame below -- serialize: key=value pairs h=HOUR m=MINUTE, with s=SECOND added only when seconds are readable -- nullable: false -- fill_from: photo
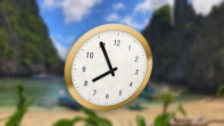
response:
h=7 m=55
